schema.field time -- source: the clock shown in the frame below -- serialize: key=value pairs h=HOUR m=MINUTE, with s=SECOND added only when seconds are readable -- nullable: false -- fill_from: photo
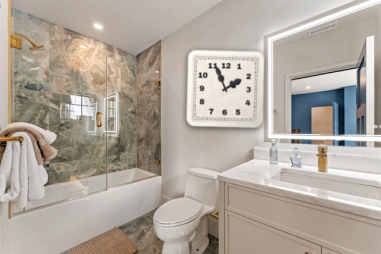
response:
h=1 m=56
